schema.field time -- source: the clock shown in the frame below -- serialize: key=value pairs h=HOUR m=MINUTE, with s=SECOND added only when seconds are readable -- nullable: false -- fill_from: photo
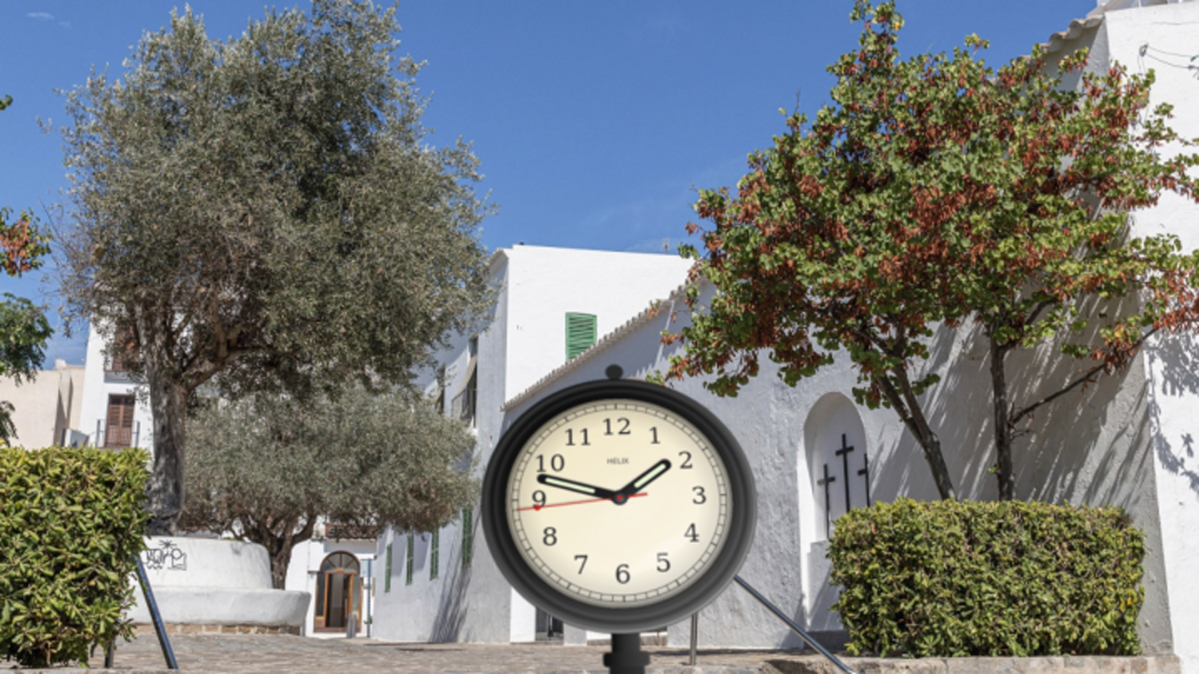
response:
h=1 m=47 s=44
